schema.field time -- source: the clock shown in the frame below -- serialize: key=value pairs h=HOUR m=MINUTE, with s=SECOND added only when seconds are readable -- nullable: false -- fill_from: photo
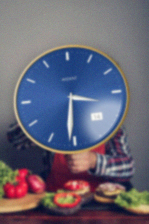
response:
h=3 m=31
